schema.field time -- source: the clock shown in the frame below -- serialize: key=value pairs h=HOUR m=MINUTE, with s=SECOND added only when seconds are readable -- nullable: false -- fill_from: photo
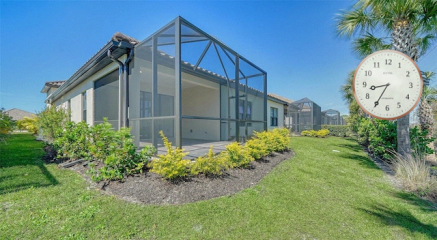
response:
h=8 m=35
